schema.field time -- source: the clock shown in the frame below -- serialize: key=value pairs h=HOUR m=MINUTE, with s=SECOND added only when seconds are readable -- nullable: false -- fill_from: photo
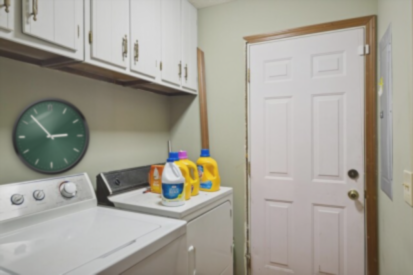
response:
h=2 m=53
